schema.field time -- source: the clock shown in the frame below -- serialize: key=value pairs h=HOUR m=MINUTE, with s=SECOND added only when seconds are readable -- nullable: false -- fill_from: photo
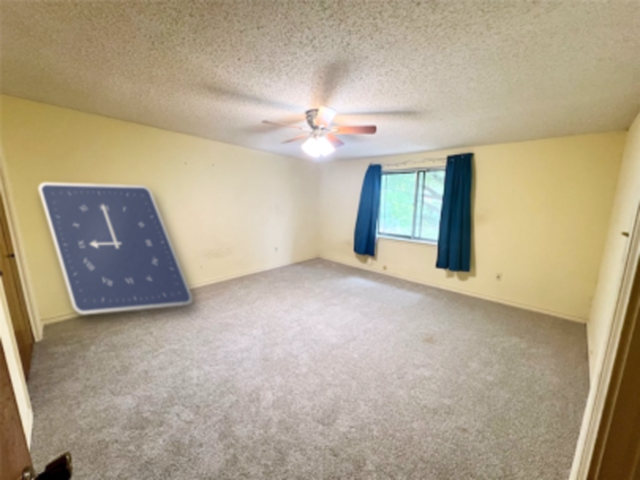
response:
h=9 m=0
